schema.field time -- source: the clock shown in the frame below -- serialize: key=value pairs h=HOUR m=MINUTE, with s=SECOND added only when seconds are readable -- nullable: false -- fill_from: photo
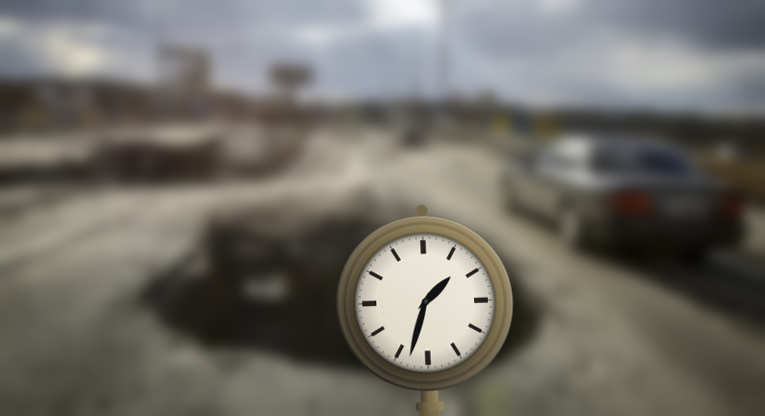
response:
h=1 m=33
